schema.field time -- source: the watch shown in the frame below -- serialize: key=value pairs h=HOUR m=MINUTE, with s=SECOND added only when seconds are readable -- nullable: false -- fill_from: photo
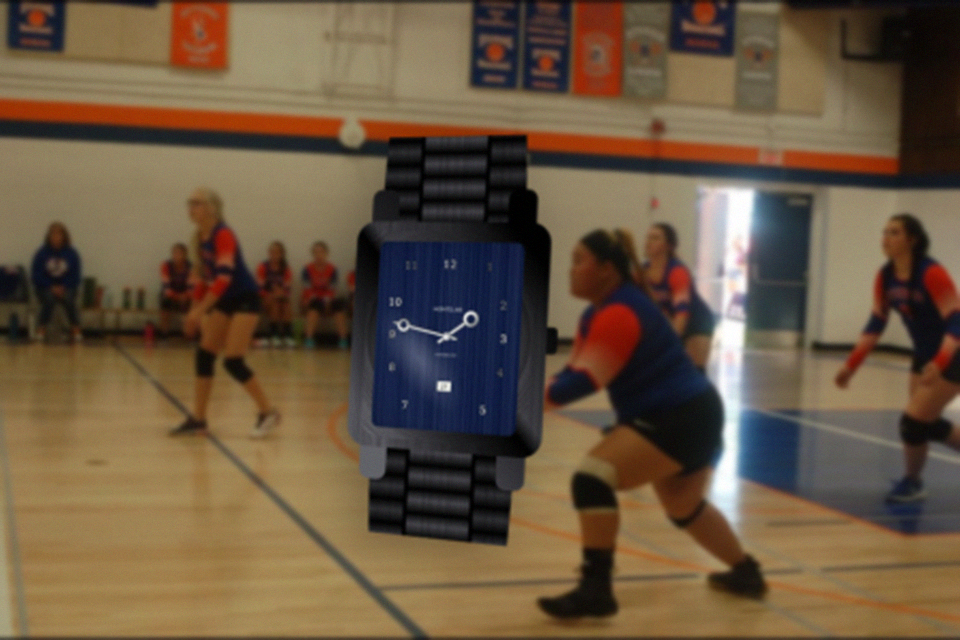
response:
h=1 m=47
